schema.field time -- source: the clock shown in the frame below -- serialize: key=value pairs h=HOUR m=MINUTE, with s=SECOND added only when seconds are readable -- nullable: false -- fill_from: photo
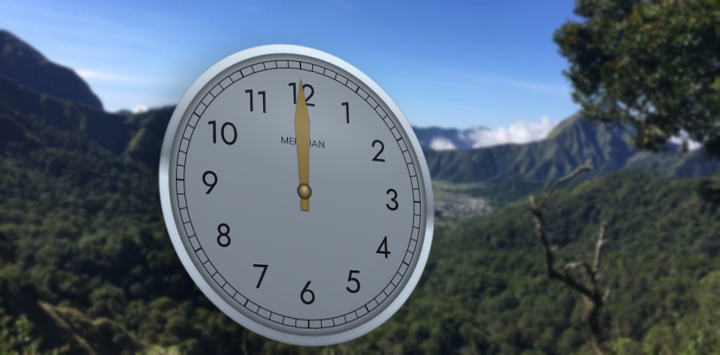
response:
h=12 m=0
